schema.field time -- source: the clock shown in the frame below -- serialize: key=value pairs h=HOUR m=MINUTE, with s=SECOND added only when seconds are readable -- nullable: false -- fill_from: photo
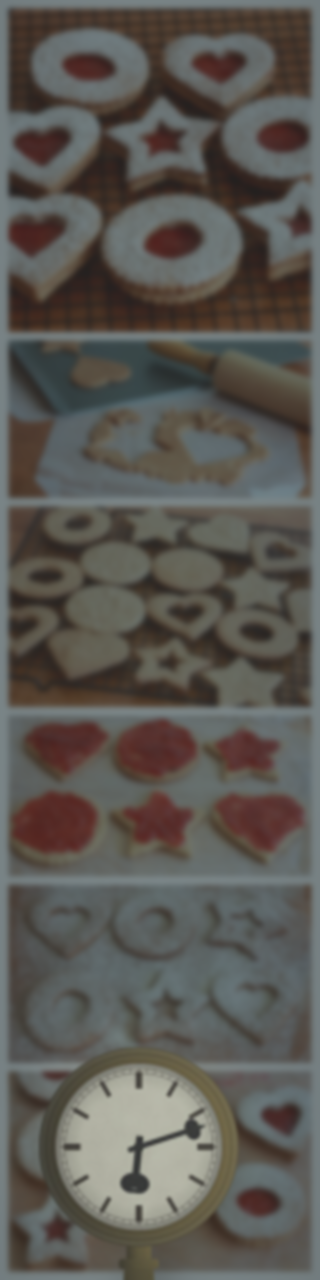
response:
h=6 m=12
